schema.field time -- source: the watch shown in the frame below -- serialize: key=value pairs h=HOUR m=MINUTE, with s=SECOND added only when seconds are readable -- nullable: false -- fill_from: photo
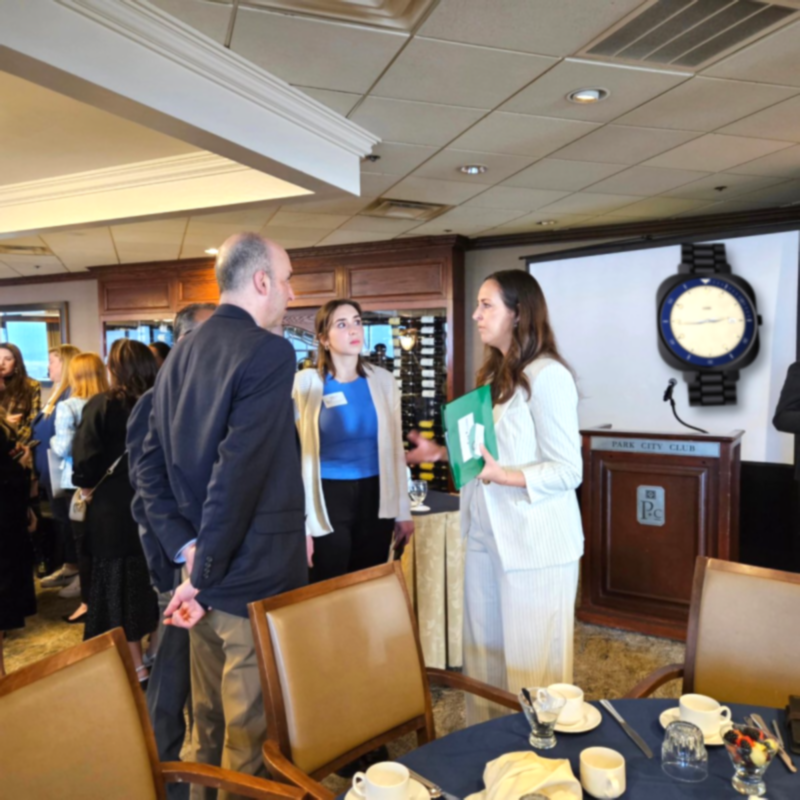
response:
h=2 m=44
